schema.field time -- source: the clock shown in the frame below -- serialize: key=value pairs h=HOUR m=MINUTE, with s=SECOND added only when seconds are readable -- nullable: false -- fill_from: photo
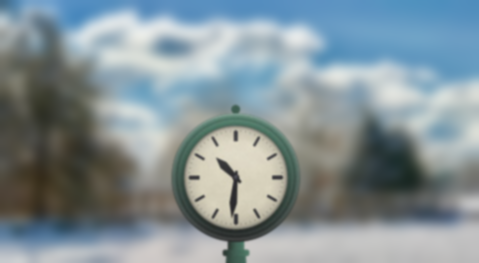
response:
h=10 m=31
